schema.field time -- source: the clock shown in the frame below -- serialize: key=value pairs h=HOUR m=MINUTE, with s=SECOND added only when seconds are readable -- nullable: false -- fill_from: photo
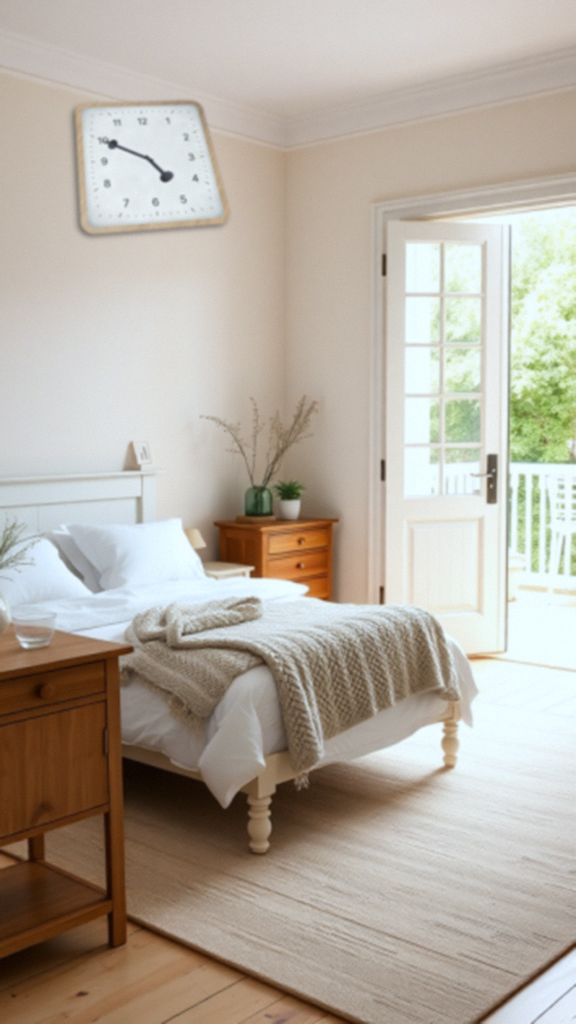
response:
h=4 m=50
